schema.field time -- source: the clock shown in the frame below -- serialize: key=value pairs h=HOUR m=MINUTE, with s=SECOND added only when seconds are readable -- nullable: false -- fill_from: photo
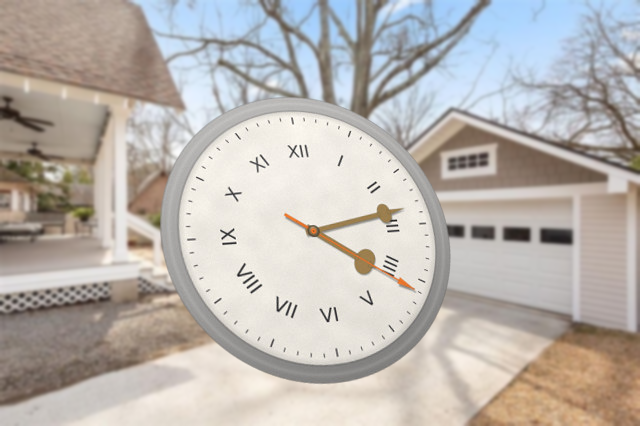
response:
h=4 m=13 s=21
